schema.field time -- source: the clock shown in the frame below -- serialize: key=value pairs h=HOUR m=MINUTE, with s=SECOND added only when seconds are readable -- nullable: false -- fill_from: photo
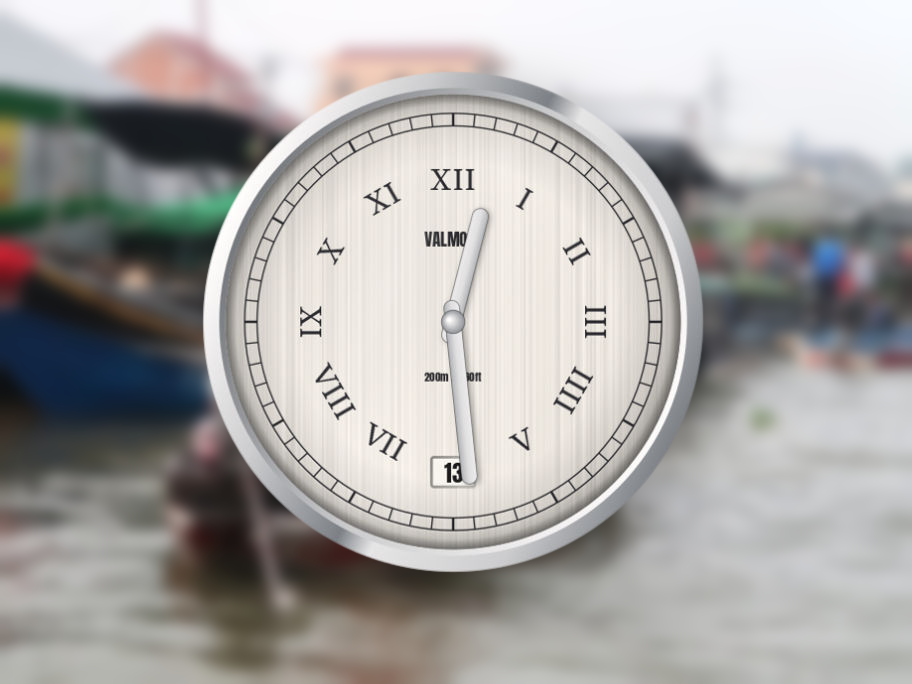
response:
h=12 m=29
